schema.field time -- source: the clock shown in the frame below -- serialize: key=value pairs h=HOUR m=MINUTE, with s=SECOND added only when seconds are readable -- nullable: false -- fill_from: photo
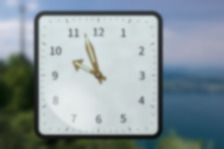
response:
h=9 m=57
